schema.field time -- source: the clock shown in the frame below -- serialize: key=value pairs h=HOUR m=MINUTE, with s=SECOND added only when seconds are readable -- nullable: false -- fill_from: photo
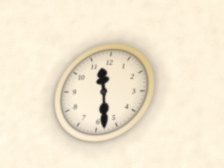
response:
h=11 m=28
